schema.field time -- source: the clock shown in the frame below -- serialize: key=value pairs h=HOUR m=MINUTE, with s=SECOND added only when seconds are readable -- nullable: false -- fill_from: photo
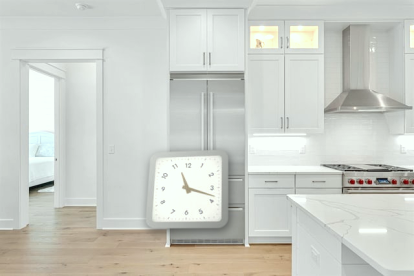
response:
h=11 m=18
